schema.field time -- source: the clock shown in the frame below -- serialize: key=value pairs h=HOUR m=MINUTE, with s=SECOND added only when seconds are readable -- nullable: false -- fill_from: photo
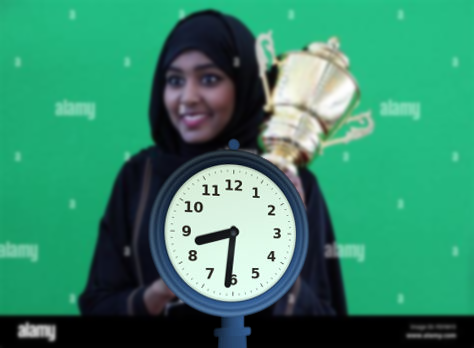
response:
h=8 m=31
